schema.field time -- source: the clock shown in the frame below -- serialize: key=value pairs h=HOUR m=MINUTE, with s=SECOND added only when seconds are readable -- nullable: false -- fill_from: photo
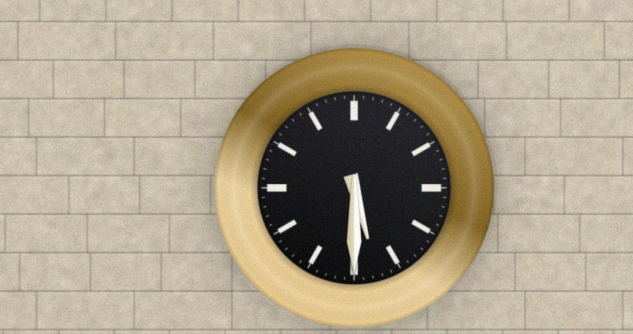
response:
h=5 m=30
